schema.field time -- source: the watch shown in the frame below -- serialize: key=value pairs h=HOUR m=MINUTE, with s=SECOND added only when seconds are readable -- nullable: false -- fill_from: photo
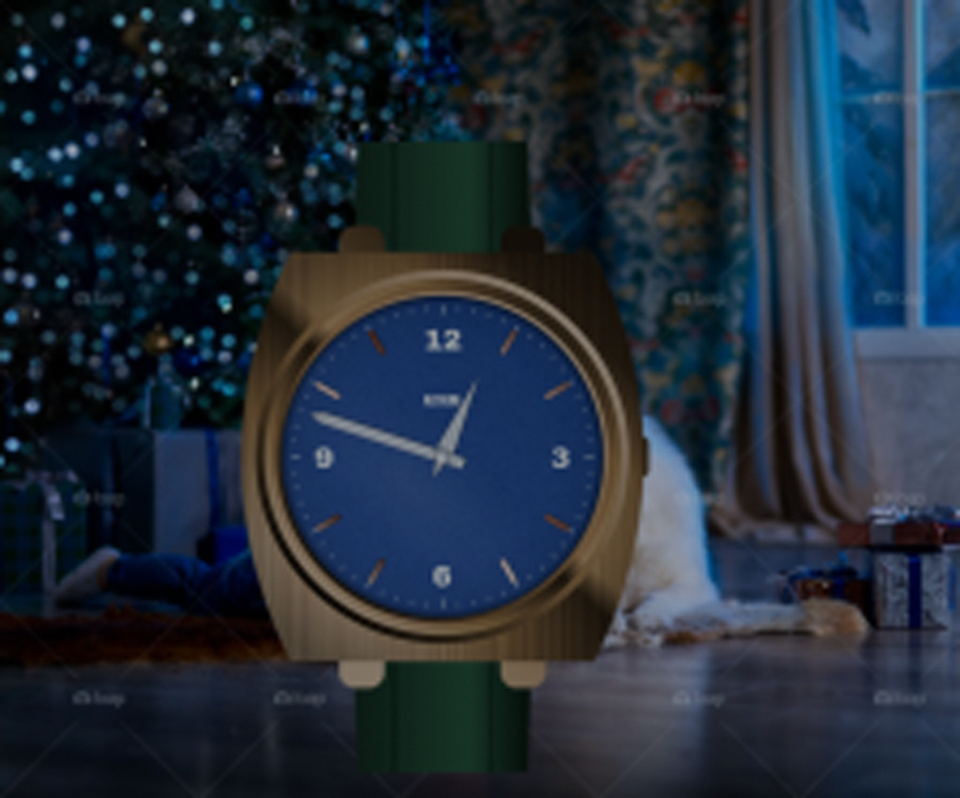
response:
h=12 m=48
